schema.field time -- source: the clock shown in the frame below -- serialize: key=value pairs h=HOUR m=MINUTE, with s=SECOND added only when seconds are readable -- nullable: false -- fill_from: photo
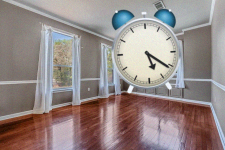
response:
h=5 m=21
